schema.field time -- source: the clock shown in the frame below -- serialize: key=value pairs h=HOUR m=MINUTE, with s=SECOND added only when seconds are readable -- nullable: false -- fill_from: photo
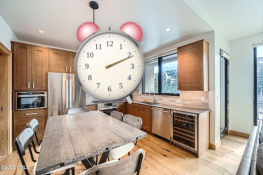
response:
h=2 m=11
